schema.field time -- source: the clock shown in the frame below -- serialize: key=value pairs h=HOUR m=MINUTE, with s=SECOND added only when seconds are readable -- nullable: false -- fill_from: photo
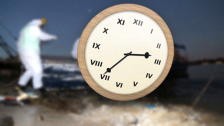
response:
h=2 m=36
